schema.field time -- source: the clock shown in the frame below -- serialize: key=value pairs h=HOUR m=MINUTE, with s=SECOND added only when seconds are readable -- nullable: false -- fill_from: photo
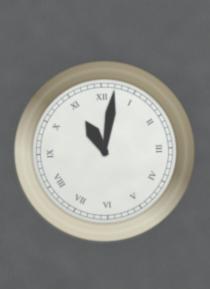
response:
h=11 m=2
